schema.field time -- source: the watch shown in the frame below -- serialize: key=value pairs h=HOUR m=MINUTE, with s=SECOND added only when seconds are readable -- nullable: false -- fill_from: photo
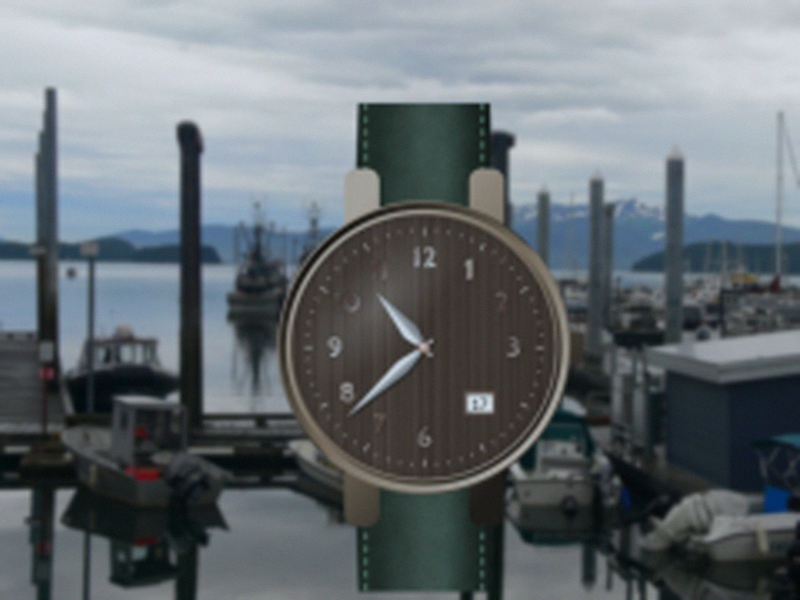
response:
h=10 m=38
